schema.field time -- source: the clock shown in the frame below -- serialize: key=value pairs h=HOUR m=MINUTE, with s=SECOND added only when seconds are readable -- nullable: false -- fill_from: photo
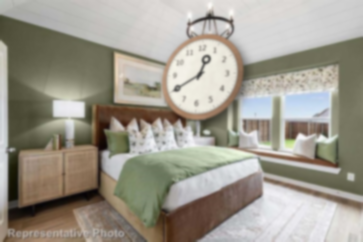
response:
h=12 m=40
